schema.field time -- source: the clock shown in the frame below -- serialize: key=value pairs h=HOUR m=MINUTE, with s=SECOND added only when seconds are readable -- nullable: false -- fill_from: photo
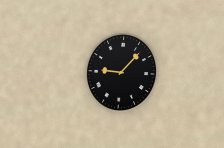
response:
h=9 m=7
